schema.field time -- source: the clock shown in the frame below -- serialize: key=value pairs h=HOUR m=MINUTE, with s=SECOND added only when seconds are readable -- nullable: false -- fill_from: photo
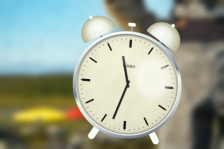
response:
h=11 m=33
